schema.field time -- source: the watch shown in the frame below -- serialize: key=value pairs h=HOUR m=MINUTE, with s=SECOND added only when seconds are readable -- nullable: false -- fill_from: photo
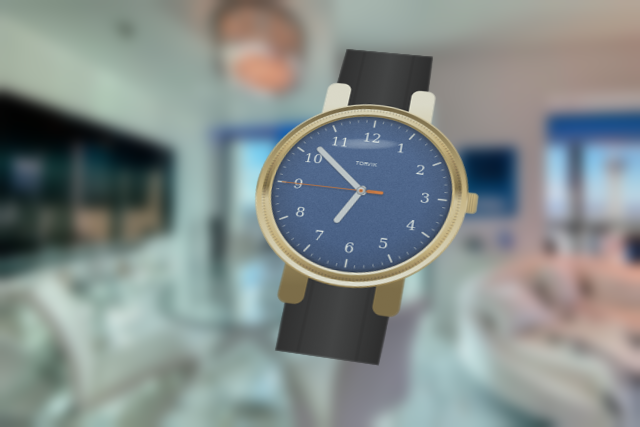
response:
h=6 m=51 s=45
